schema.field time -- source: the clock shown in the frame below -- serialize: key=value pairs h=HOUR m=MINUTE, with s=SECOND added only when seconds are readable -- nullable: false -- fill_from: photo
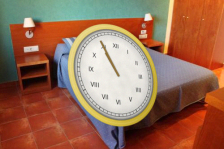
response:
h=10 m=55
